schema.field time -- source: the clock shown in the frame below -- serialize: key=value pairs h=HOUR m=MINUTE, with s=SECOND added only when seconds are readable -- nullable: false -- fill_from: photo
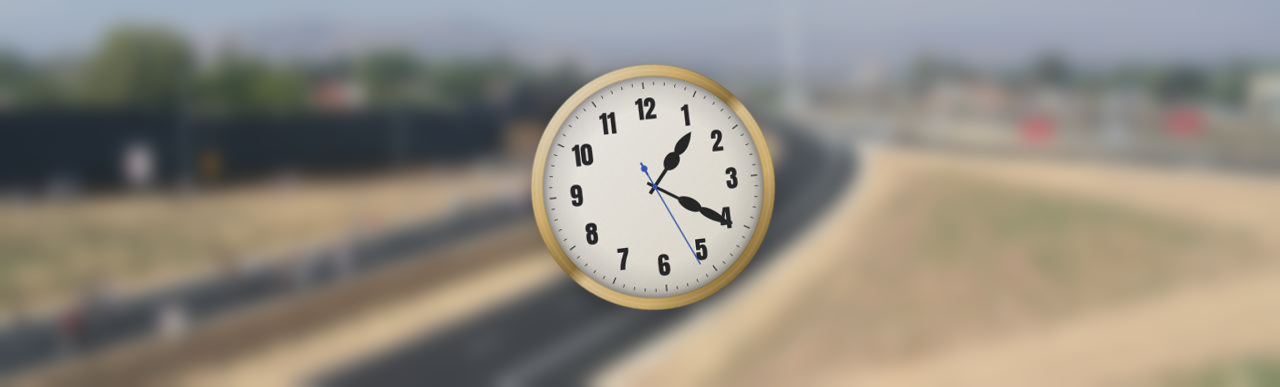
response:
h=1 m=20 s=26
